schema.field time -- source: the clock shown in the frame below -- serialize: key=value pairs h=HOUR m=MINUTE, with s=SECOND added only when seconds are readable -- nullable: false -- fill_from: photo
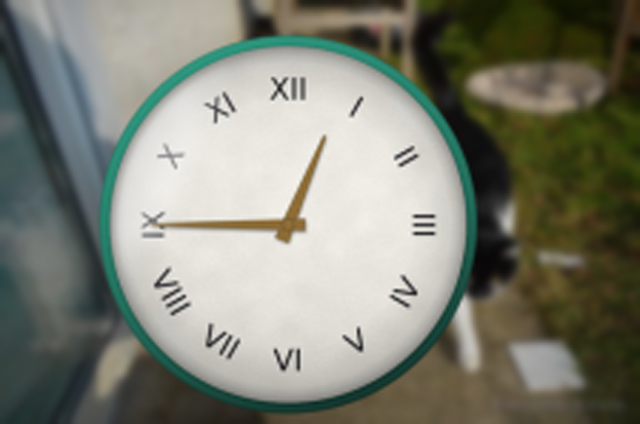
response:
h=12 m=45
